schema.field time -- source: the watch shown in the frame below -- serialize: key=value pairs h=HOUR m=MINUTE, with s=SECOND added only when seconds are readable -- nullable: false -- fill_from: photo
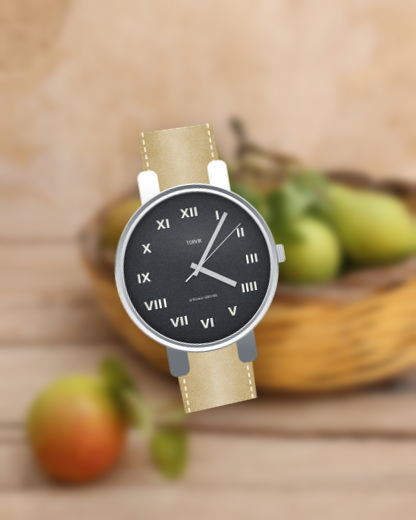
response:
h=4 m=6 s=9
